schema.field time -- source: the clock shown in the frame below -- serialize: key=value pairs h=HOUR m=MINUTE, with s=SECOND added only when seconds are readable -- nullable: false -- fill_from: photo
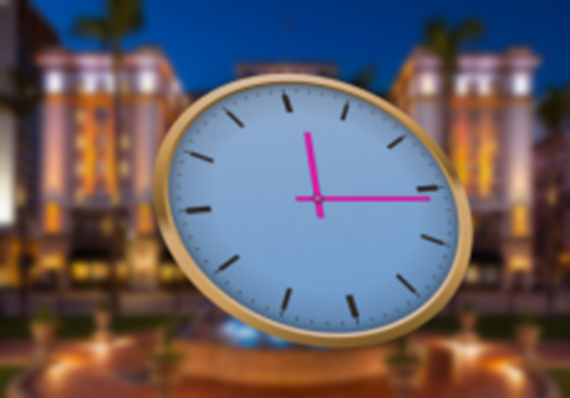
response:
h=12 m=16
